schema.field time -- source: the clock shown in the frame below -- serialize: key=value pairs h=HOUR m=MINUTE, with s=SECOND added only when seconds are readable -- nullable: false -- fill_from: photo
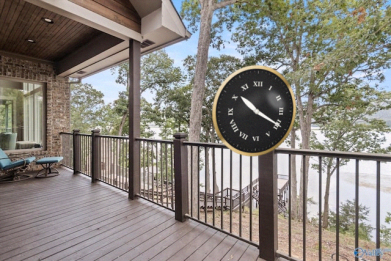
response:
h=10 m=20
